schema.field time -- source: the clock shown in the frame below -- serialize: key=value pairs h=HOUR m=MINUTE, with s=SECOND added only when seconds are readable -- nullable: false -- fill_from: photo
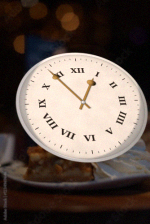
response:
h=12 m=54
